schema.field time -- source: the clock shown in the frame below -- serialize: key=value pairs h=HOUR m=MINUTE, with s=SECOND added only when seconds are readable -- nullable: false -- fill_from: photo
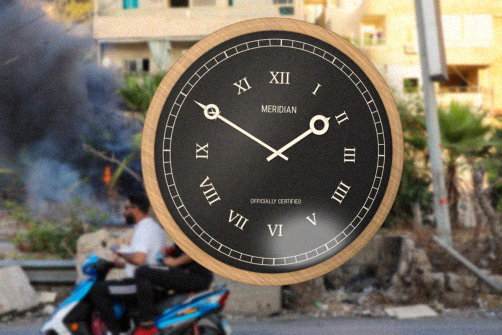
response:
h=1 m=50
